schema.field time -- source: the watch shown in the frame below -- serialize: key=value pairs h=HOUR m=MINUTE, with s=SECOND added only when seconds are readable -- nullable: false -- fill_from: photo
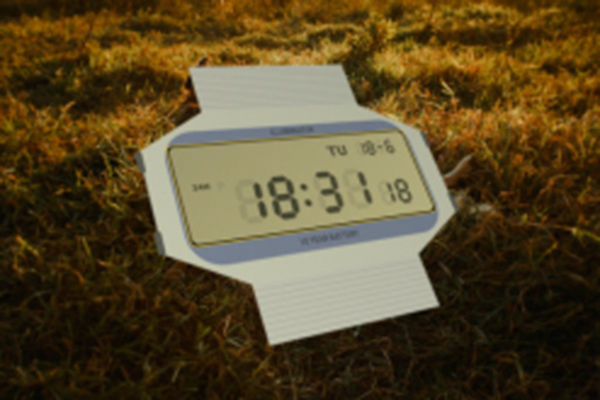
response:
h=18 m=31 s=18
